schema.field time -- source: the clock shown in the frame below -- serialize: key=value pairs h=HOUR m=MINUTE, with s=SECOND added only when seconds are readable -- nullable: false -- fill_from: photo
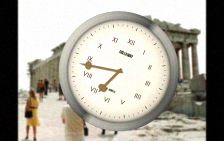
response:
h=6 m=43
